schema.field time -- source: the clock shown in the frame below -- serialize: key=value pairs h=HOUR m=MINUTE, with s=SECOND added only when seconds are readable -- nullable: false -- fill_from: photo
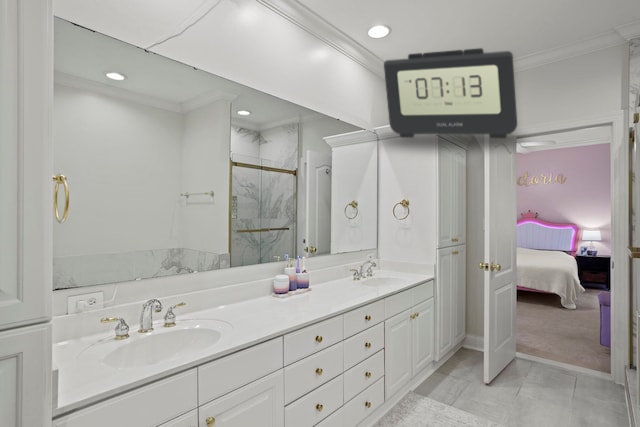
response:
h=7 m=13
